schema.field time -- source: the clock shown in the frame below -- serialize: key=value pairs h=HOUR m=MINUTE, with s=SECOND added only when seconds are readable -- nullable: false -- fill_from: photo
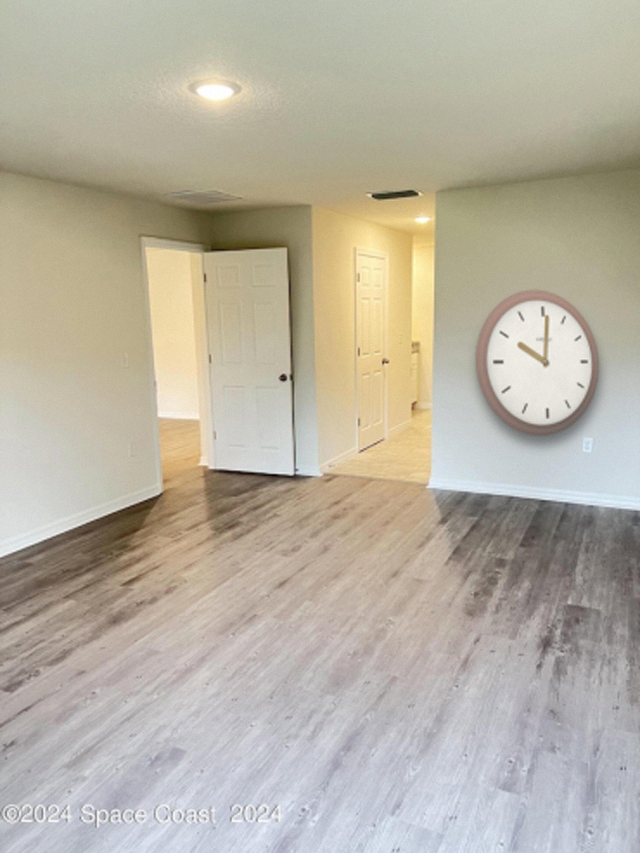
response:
h=10 m=1
